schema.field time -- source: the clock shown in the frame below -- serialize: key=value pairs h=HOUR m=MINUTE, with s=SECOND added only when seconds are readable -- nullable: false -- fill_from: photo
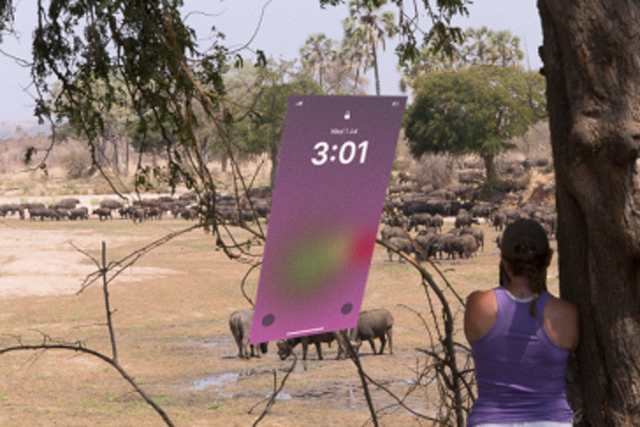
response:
h=3 m=1
